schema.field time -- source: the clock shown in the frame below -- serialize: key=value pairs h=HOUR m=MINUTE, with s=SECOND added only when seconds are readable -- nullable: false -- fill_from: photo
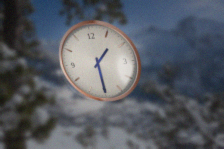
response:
h=1 m=30
